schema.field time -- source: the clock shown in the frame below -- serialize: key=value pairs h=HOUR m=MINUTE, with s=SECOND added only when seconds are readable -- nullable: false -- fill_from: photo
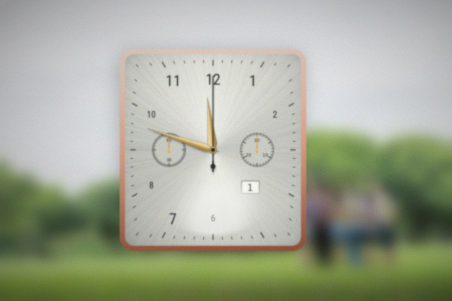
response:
h=11 m=48
